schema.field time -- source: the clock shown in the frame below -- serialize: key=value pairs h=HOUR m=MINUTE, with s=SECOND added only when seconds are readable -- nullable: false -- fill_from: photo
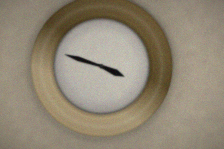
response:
h=3 m=48
